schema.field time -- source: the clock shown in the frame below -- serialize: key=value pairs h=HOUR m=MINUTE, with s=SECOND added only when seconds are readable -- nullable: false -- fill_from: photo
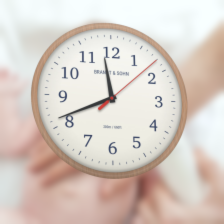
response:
h=11 m=41 s=8
